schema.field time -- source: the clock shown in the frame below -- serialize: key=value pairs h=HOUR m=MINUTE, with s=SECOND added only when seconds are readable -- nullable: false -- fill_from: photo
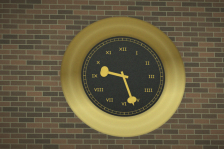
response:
h=9 m=27
